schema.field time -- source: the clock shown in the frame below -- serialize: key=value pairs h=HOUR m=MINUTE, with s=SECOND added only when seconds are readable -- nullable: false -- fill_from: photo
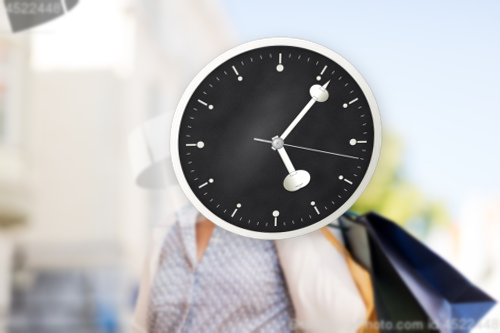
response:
h=5 m=6 s=17
